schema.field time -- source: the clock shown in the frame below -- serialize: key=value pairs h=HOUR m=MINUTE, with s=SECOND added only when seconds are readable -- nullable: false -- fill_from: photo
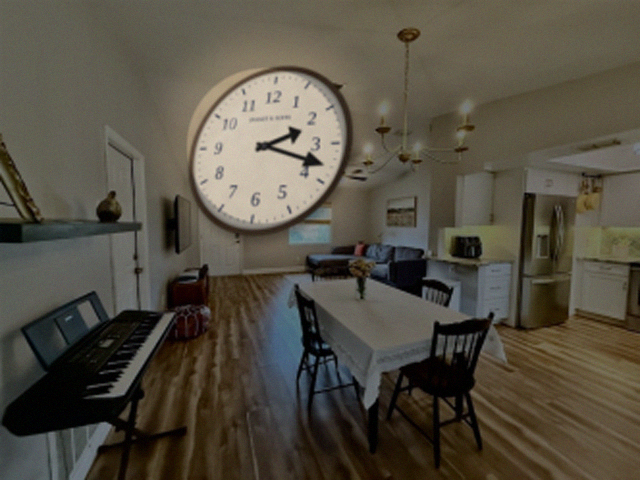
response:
h=2 m=18
